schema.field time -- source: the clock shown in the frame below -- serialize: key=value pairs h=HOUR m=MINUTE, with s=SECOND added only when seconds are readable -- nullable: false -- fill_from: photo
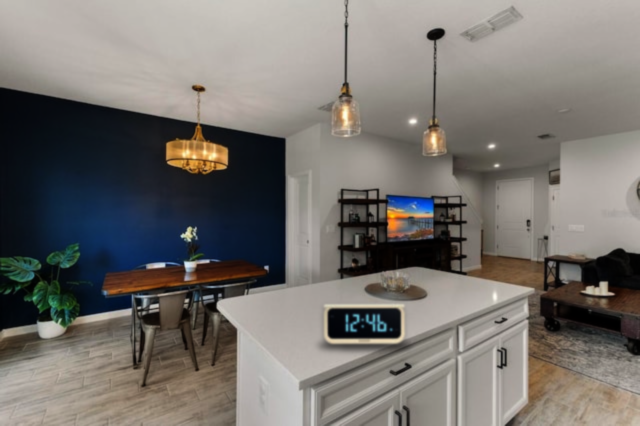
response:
h=12 m=46
